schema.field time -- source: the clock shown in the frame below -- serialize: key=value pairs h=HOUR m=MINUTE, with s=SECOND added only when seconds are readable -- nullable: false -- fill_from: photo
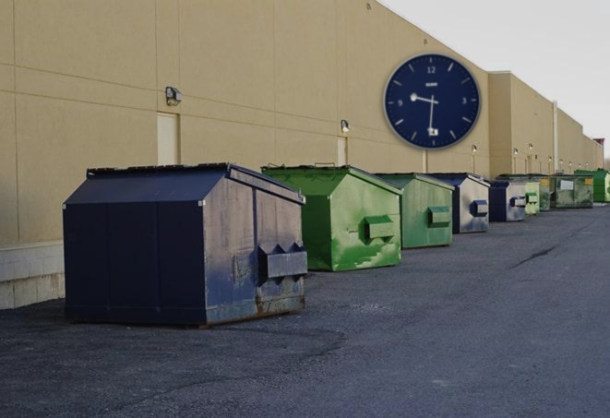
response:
h=9 m=31
